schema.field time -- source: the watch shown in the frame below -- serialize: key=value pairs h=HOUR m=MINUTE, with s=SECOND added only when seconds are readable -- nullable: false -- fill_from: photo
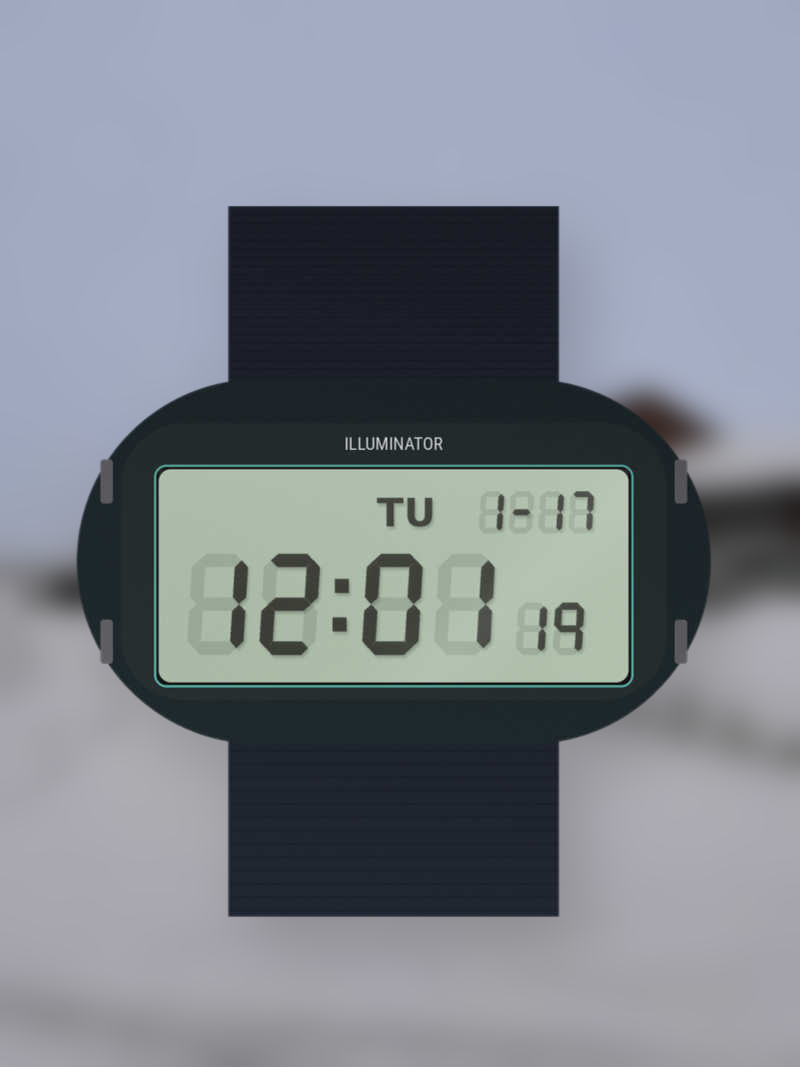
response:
h=12 m=1 s=19
